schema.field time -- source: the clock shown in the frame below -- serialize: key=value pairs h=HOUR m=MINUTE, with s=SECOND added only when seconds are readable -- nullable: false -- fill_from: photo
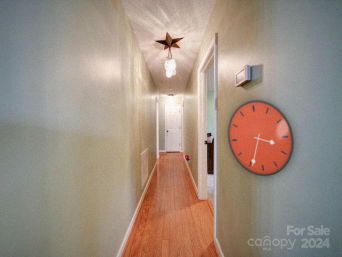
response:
h=3 m=34
